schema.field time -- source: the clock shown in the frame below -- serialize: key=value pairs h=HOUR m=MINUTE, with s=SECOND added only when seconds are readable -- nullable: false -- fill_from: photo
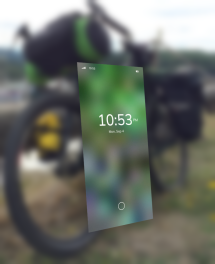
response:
h=10 m=53
